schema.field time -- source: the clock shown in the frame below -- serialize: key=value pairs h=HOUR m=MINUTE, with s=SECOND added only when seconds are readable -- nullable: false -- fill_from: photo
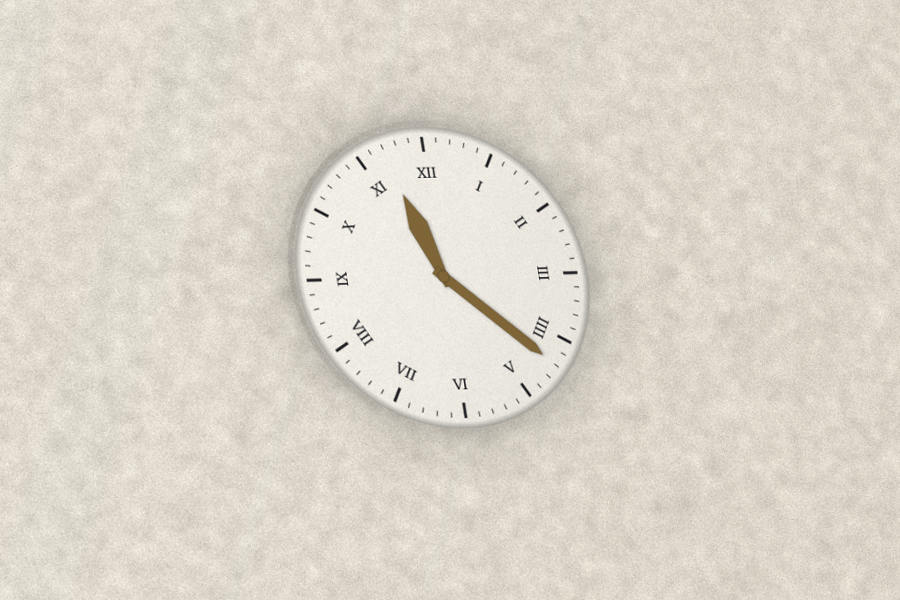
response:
h=11 m=22
